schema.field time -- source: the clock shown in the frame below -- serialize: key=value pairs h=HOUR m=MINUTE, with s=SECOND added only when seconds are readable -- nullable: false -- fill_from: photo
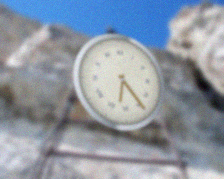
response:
h=6 m=24
